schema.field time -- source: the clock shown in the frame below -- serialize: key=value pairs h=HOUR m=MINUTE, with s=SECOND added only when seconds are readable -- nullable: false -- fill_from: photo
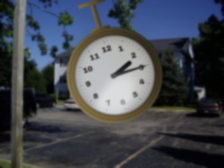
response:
h=2 m=15
